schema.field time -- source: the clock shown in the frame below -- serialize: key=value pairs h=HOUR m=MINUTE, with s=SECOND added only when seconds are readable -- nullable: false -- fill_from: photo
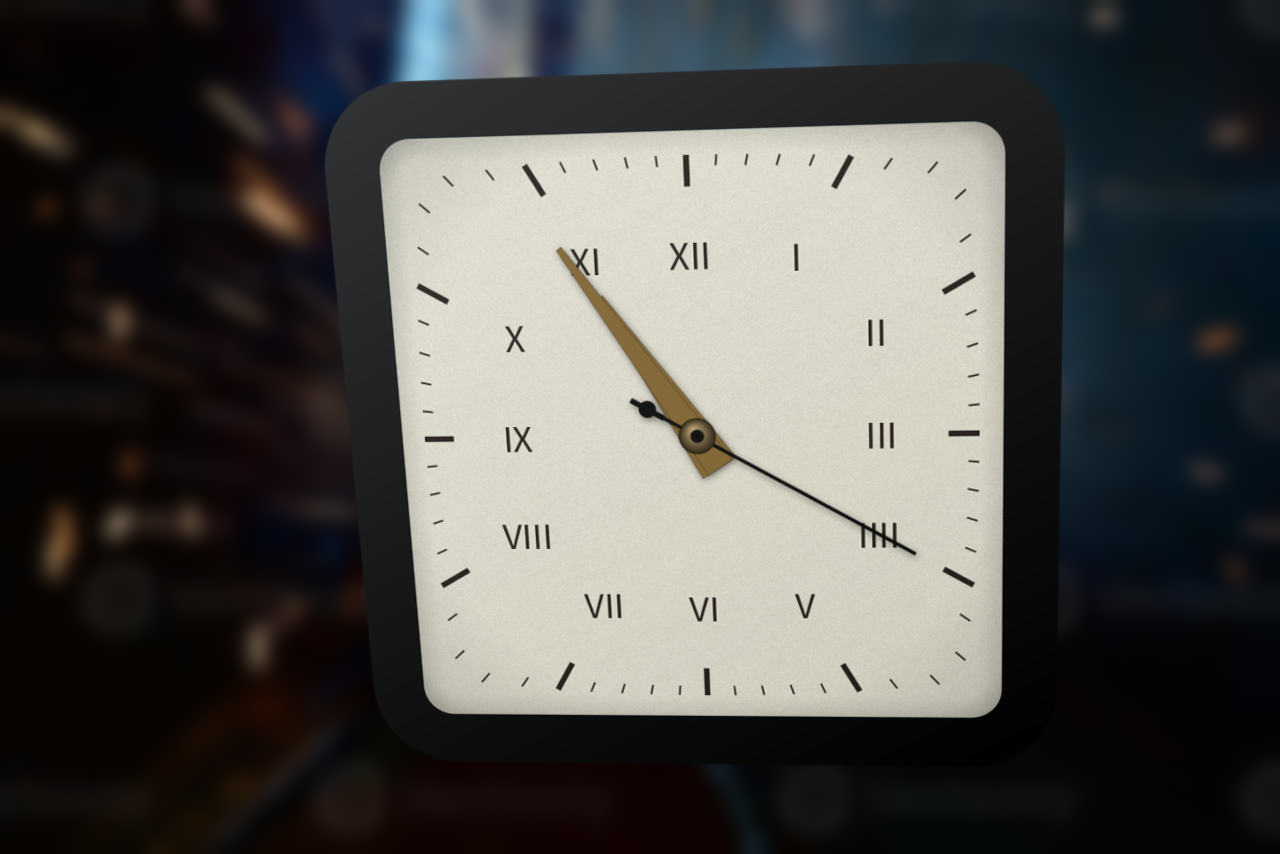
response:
h=10 m=54 s=20
